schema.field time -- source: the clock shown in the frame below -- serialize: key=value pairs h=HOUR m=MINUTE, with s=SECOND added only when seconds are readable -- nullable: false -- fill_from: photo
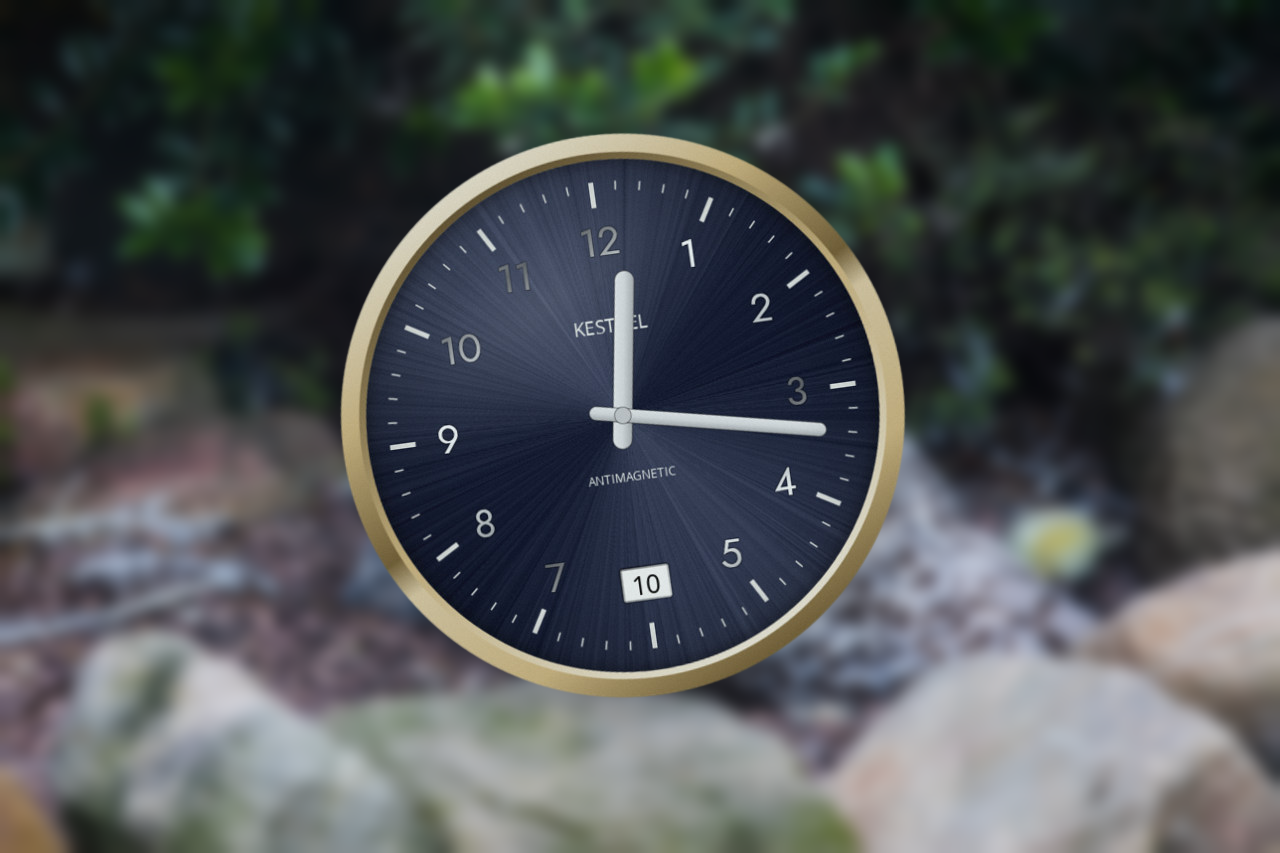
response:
h=12 m=17
